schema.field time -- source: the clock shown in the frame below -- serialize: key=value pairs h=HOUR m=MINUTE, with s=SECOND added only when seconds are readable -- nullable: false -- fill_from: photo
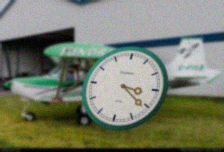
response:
h=3 m=21
